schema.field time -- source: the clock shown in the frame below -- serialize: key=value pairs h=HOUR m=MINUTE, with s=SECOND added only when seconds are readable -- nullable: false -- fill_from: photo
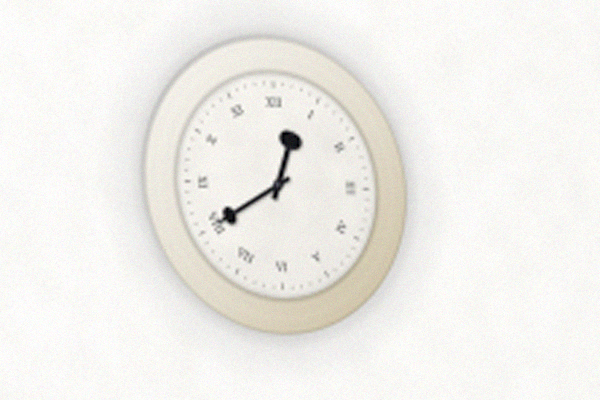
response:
h=12 m=40
